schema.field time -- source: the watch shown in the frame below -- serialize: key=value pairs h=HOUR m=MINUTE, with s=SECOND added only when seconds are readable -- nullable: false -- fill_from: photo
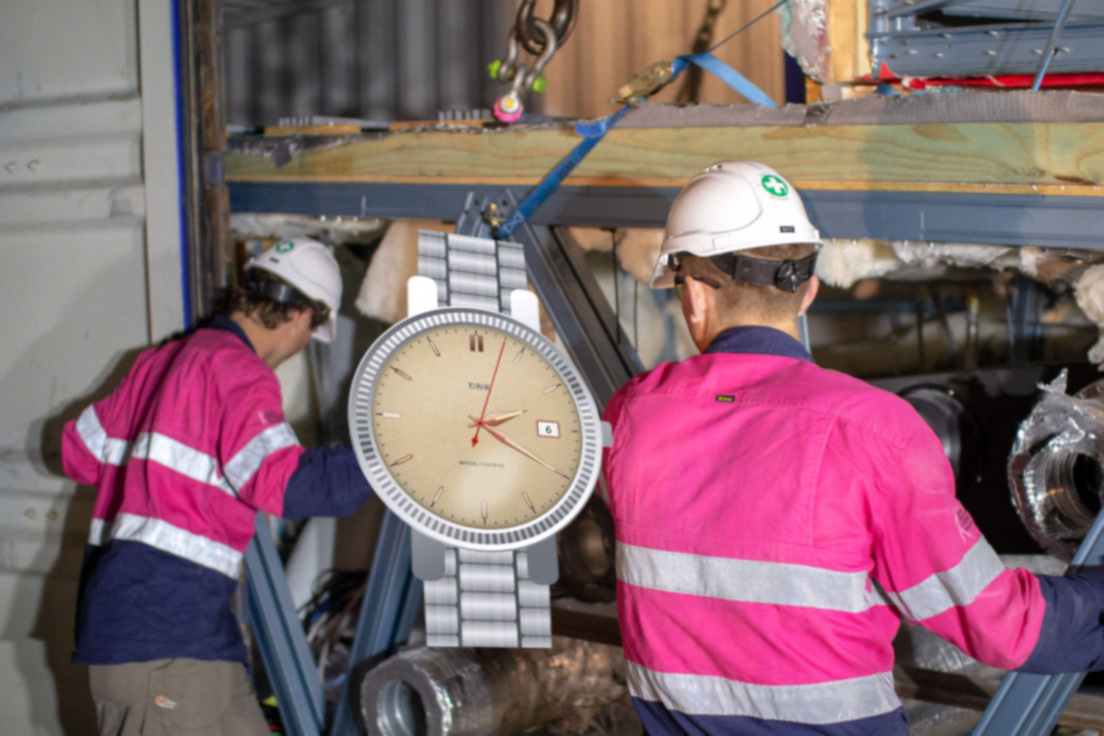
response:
h=2 m=20 s=3
